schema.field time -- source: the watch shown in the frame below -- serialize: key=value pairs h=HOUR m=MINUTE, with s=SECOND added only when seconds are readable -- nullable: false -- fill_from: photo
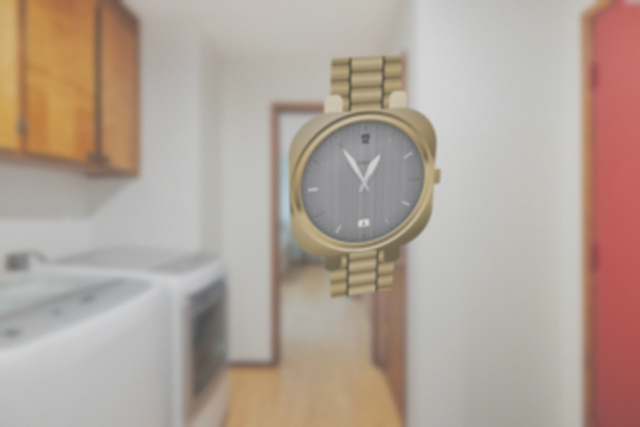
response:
h=12 m=55
